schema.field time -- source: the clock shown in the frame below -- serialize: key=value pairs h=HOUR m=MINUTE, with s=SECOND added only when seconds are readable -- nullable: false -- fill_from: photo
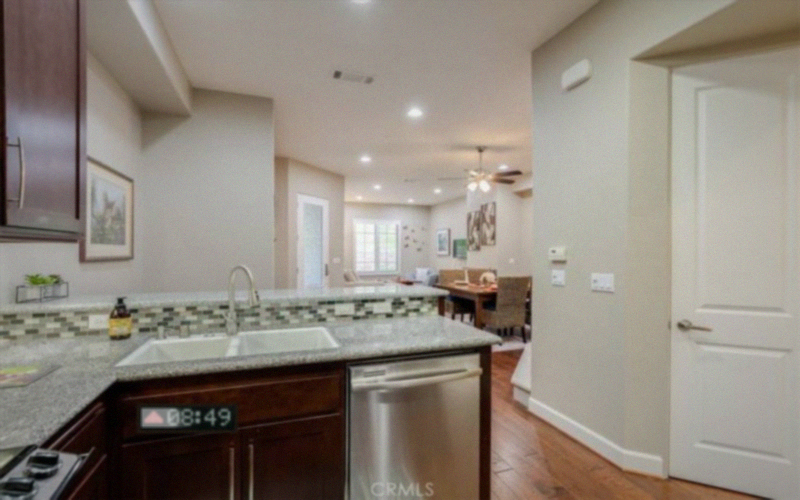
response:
h=8 m=49
